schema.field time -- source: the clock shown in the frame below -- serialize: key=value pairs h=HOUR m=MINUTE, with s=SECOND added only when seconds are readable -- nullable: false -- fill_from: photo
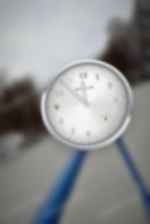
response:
h=11 m=53
